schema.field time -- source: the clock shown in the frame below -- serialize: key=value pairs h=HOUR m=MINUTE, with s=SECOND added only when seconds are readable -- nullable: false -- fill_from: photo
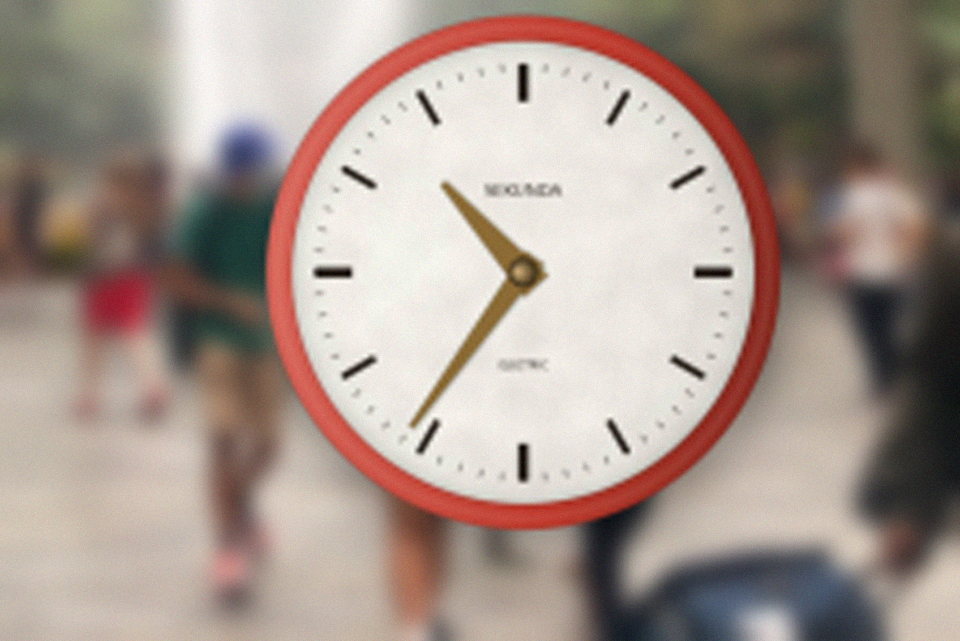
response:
h=10 m=36
